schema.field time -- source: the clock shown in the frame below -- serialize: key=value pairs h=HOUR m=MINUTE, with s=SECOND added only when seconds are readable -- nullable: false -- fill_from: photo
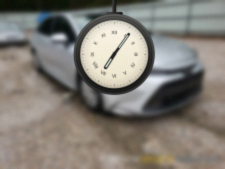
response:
h=7 m=6
